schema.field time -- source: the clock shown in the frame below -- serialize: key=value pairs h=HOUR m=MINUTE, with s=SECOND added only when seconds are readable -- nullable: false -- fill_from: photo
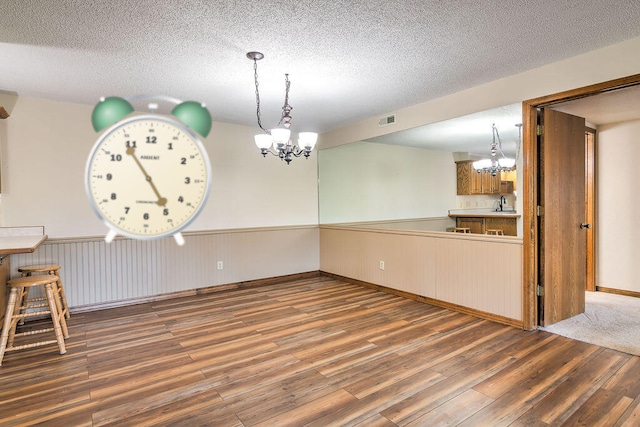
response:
h=4 m=54
